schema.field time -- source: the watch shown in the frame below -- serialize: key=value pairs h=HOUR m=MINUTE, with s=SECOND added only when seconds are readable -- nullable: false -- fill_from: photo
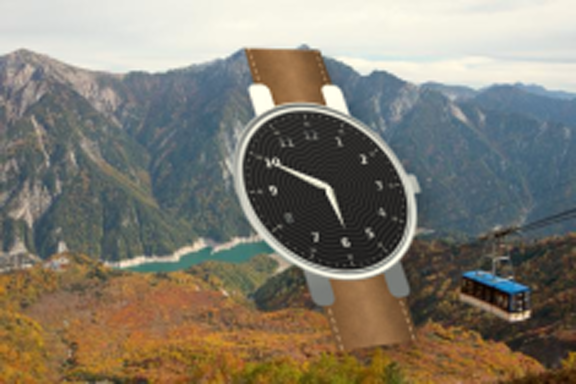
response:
h=5 m=50
